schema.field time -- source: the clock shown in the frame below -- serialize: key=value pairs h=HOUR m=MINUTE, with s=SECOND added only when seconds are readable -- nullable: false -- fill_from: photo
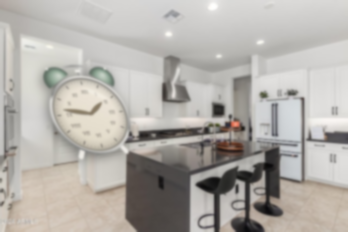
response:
h=1 m=47
